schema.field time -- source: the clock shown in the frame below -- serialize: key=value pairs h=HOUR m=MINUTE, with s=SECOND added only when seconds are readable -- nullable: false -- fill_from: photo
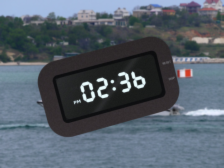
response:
h=2 m=36
